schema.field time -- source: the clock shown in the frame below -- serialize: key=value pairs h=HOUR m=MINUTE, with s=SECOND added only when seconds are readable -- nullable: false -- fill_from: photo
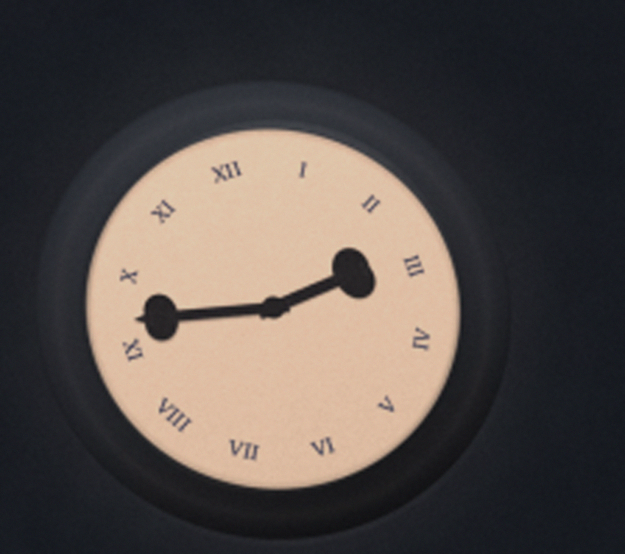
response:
h=2 m=47
